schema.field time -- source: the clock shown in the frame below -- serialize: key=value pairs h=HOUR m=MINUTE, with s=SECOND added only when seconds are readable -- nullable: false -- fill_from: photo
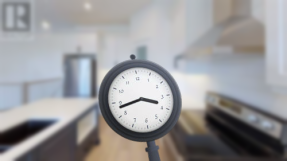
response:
h=3 m=43
